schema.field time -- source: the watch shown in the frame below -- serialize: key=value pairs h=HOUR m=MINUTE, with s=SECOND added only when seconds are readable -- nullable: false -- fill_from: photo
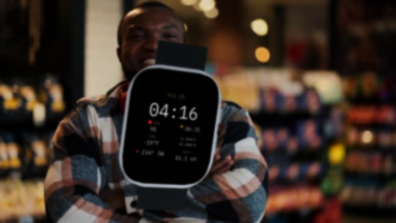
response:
h=4 m=16
